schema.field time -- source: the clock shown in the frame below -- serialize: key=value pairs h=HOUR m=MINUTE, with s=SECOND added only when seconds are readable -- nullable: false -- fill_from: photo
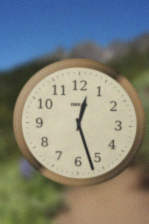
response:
h=12 m=27
